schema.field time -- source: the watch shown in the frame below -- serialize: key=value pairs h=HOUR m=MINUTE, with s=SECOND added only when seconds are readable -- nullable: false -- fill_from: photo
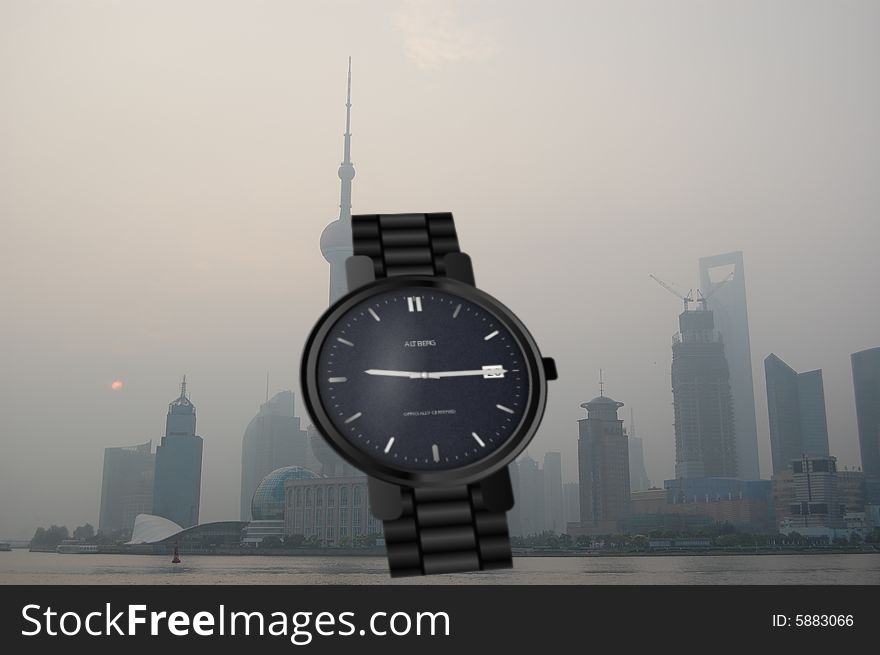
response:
h=9 m=15
